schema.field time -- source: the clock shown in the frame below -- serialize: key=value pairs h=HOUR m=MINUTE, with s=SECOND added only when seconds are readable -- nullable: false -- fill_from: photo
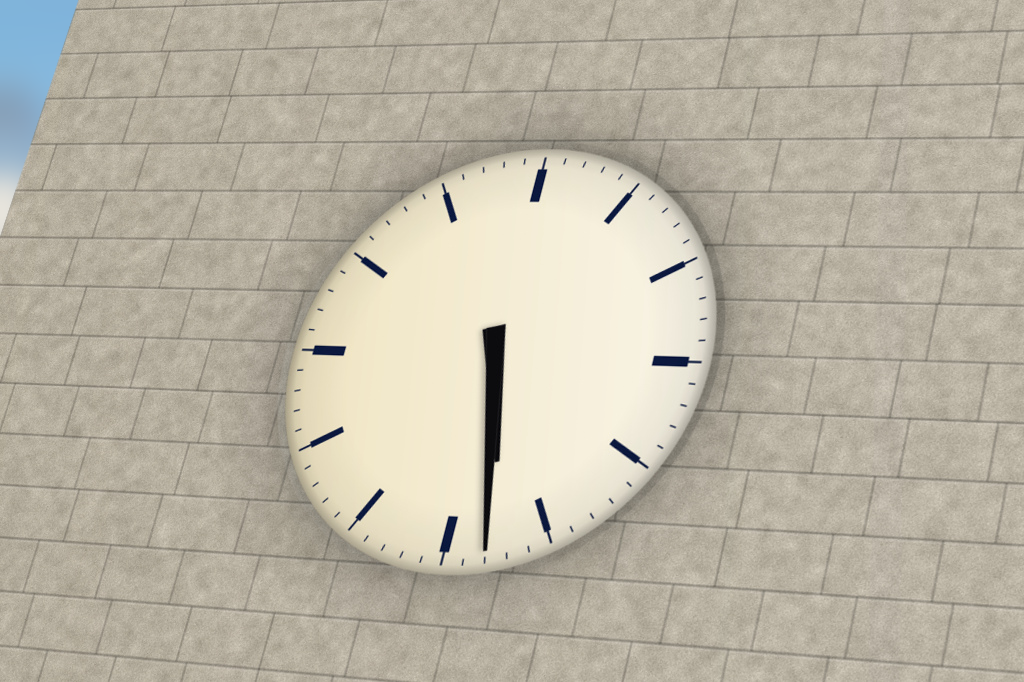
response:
h=5 m=28
